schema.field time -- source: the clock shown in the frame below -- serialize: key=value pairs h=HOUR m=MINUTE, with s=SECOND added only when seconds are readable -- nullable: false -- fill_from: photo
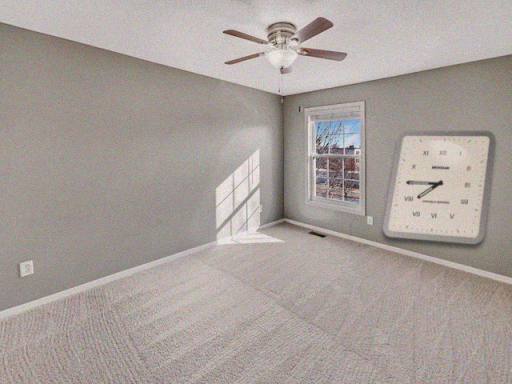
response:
h=7 m=45
